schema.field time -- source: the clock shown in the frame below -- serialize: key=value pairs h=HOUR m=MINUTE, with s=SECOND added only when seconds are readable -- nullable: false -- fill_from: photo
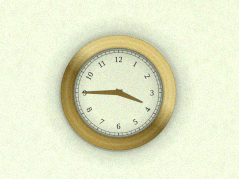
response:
h=3 m=45
